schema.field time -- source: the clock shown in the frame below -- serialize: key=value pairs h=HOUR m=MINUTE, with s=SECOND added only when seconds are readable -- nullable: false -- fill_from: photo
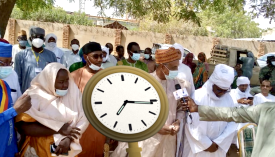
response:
h=7 m=16
